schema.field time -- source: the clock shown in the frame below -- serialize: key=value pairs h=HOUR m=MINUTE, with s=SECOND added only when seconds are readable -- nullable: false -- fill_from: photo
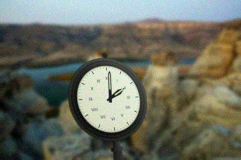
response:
h=2 m=1
